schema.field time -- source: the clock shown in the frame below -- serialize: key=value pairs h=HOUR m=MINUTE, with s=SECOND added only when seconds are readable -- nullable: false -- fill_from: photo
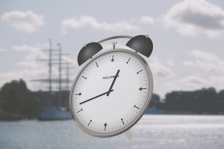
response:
h=12 m=42
